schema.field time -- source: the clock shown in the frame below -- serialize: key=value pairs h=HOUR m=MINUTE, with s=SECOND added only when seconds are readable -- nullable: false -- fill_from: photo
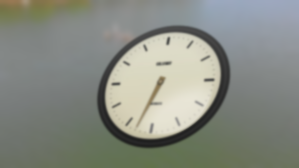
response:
h=6 m=33
